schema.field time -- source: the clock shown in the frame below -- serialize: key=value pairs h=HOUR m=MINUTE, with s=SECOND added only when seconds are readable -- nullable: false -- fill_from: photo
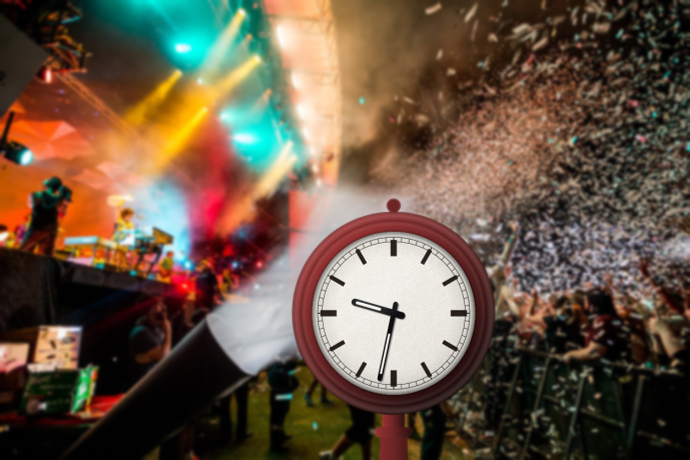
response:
h=9 m=32
